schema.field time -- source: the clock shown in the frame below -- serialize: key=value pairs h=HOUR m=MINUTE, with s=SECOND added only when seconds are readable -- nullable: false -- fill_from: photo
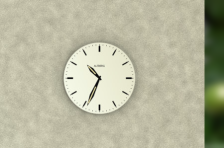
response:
h=10 m=34
